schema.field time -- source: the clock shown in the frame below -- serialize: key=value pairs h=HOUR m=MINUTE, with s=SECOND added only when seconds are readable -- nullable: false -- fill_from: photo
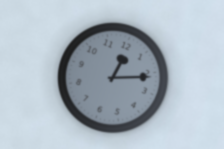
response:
h=12 m=11
